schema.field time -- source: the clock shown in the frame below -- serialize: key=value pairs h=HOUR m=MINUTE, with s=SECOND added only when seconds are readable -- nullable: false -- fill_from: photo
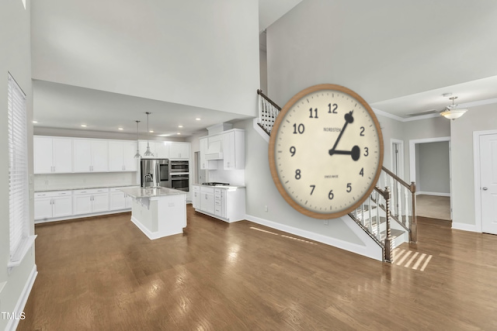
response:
h=3 m=5
